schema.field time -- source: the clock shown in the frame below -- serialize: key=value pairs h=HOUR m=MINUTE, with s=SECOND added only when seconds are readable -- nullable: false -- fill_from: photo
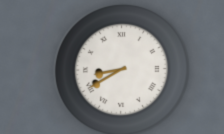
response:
h=8 m=40
